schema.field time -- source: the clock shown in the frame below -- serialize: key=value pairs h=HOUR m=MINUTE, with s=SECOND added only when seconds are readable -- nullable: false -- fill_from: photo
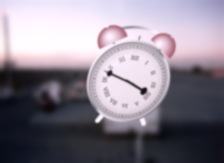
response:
h=3 m=48
